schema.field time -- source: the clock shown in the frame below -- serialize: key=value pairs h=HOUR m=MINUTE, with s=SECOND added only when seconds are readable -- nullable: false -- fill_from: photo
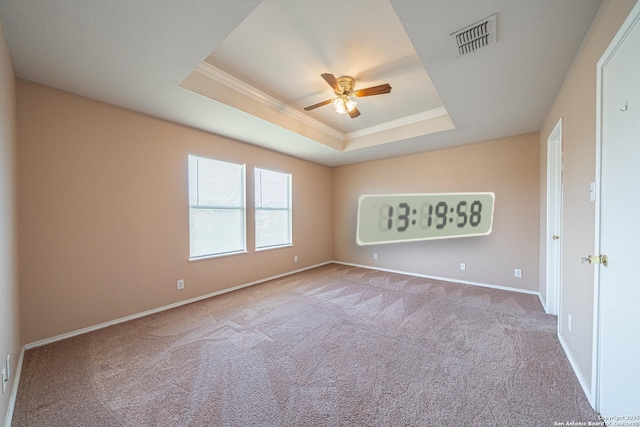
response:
h=13 m=19 s=58
